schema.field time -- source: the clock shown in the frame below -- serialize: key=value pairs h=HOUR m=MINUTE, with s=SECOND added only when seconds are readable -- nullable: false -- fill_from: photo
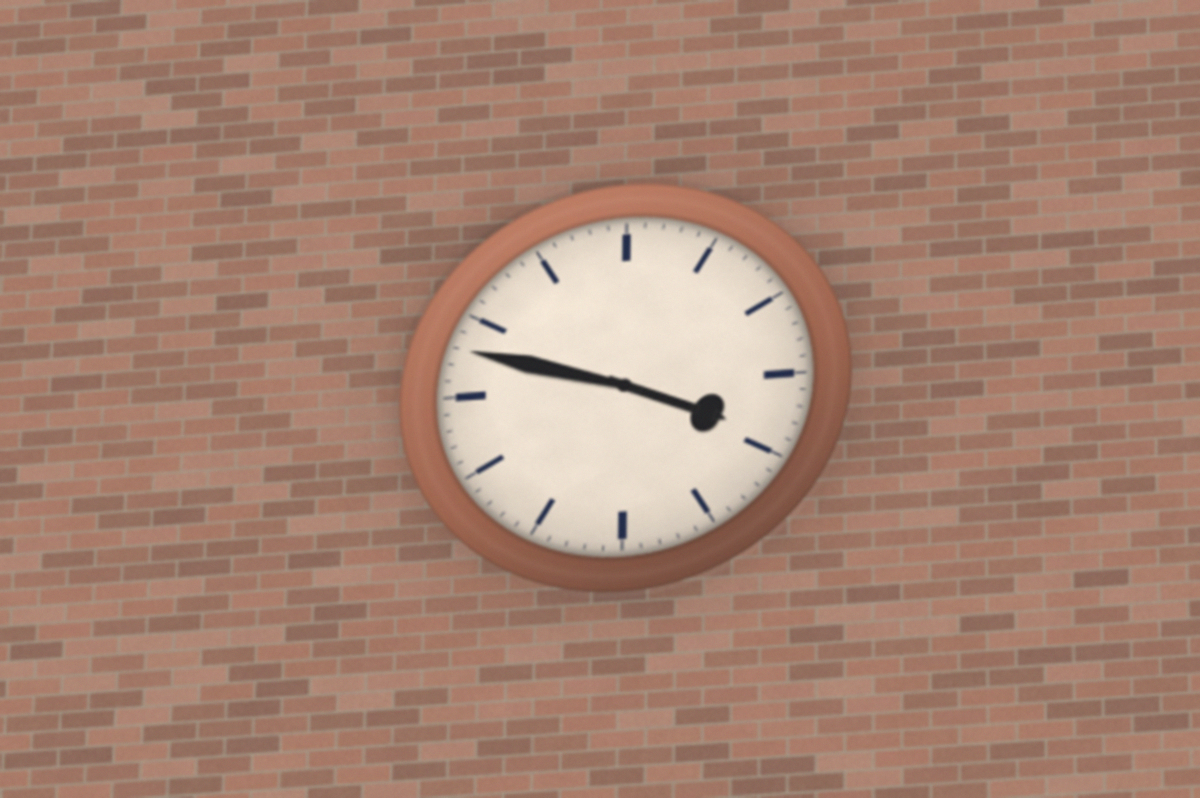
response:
h=3 m=48
